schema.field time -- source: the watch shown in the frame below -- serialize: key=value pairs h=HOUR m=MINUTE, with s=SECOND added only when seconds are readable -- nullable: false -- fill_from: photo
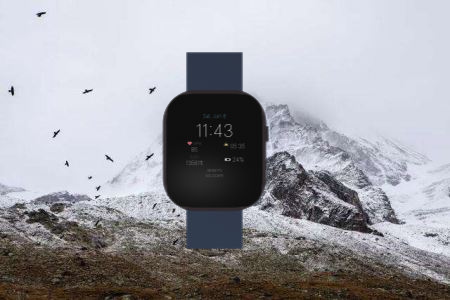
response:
h=11 m=43
